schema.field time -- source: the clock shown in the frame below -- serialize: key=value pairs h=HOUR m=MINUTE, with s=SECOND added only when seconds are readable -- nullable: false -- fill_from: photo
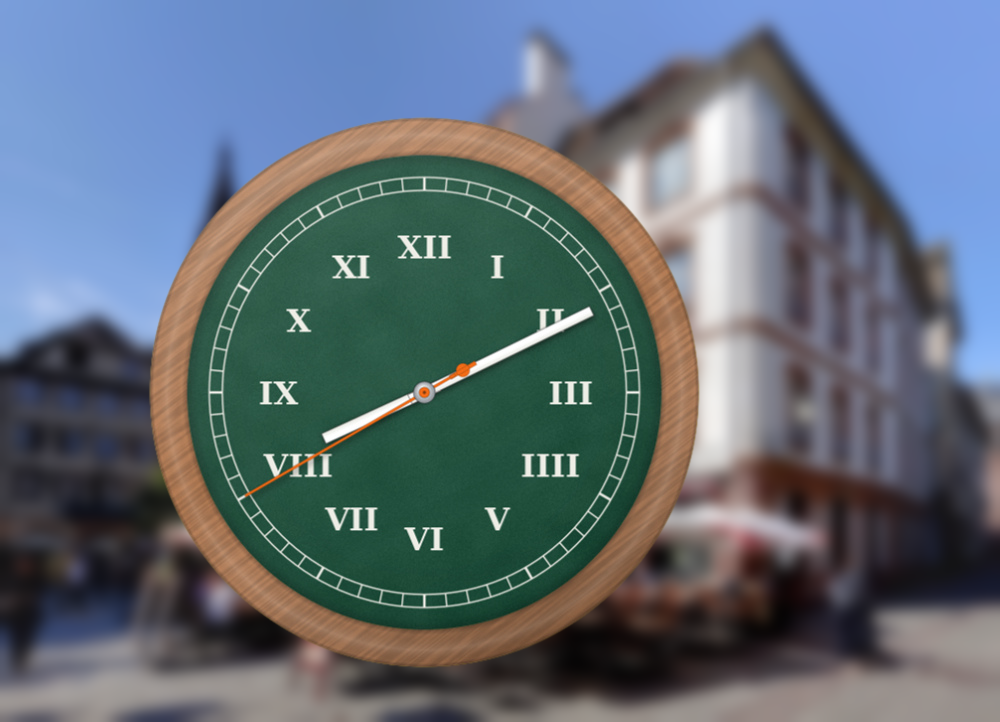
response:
h=8 m=10 s=40
